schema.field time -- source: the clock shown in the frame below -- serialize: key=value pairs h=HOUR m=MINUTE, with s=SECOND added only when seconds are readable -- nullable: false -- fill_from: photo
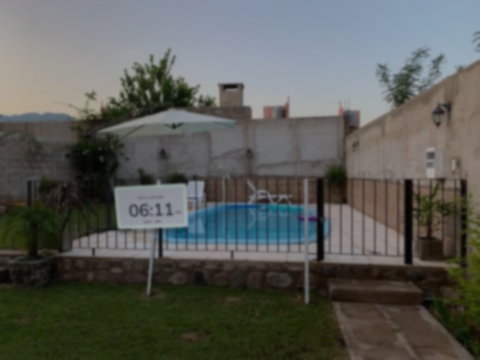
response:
h=6 m=11
